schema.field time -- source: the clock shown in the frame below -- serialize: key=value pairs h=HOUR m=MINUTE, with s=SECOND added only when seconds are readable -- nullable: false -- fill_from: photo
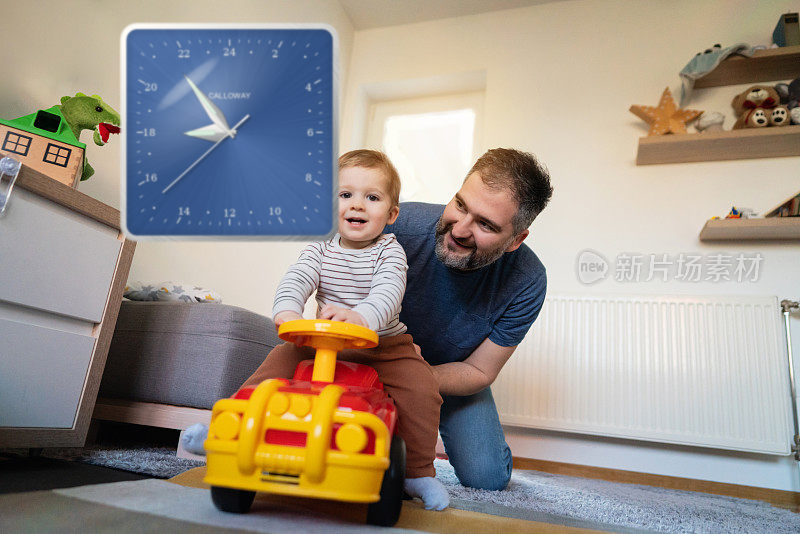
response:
h=17 m=53 s=38
